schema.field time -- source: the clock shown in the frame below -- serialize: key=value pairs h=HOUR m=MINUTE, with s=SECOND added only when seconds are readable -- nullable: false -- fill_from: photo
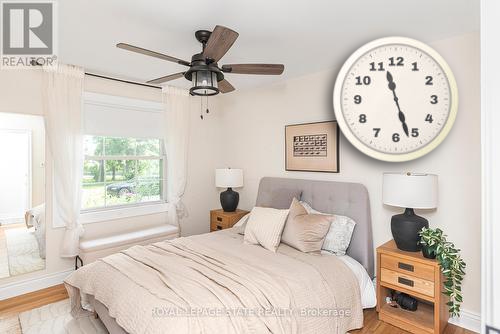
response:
h=11 m=27
